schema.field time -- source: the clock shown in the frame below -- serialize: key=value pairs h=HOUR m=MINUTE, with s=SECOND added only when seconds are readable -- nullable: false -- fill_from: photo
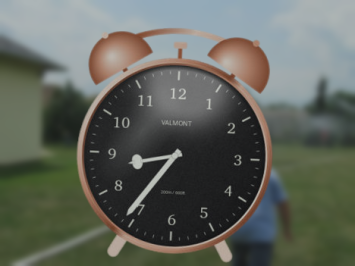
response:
h=8 m=36
